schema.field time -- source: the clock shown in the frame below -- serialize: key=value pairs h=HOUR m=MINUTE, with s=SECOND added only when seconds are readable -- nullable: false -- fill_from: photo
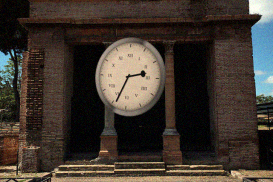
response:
h=2 m=34
